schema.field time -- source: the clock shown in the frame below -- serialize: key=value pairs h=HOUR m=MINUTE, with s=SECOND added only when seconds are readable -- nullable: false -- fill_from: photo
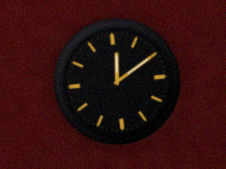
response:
h=12 m=10
